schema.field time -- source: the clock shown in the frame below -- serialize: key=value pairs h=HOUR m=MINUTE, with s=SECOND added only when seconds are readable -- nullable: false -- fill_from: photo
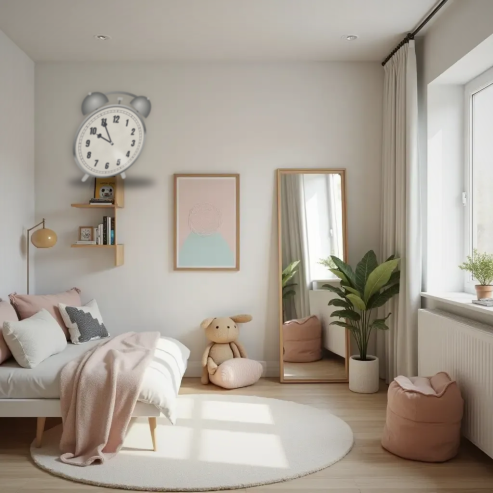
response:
h=9 m=55
